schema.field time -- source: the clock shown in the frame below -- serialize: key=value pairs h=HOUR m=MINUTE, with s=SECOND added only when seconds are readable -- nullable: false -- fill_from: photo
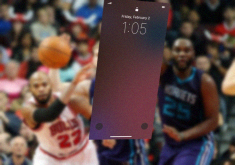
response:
h=1 m=5
